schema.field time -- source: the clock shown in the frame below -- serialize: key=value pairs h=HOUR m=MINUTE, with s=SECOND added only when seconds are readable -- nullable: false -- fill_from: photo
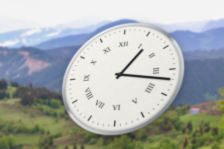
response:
h=1 m=17
